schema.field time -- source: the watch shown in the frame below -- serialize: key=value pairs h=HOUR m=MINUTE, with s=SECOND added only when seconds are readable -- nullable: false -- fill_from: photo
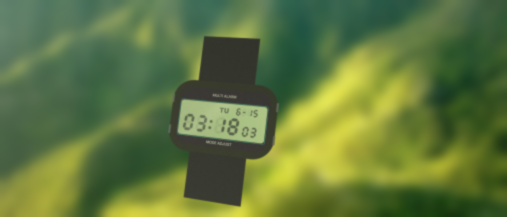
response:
h=3 m=18 s=3
